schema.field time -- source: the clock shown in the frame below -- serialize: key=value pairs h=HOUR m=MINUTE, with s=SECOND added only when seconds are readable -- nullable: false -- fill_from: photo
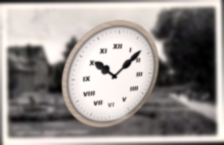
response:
h=10 m=8
